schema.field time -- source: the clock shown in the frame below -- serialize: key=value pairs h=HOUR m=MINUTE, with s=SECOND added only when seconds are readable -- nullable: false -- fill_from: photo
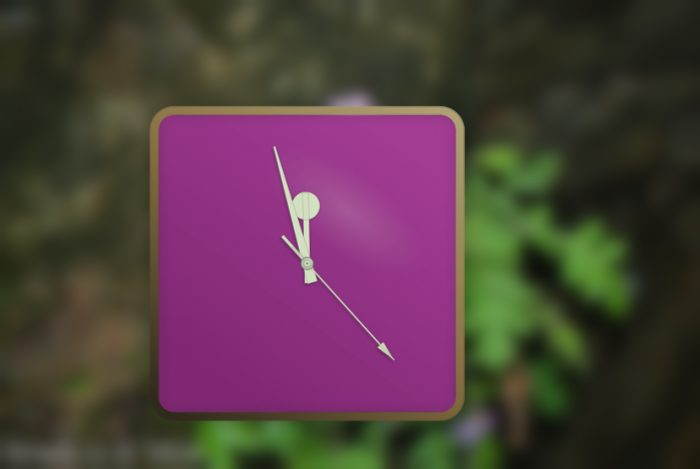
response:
h=11 m=57 s=23
